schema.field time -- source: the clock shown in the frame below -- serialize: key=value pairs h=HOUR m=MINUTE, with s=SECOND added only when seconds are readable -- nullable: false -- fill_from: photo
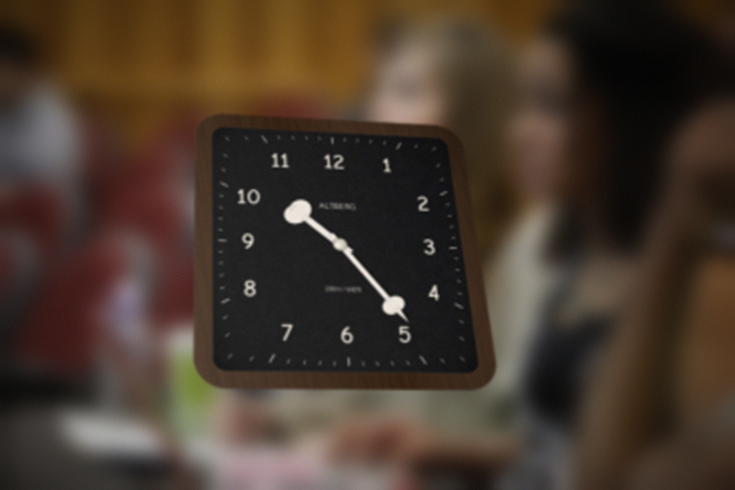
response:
h=10 m=24
